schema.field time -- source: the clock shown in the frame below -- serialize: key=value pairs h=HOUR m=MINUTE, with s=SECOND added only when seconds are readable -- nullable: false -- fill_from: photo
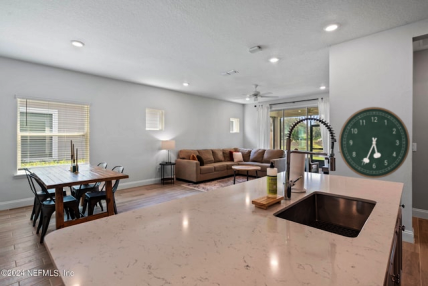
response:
h=5 m=34
